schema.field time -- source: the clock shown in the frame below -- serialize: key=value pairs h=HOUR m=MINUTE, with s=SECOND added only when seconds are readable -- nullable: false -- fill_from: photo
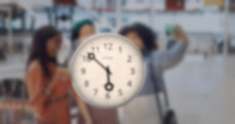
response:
h=5 m=52
